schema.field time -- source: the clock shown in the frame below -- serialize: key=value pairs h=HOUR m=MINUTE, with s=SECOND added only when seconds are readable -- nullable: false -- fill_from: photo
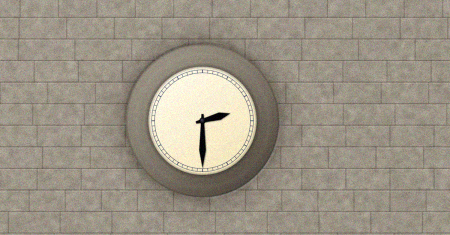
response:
h=2 m=30
